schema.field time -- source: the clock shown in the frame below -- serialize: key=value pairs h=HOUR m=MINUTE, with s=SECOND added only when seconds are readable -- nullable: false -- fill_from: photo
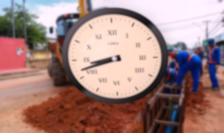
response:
h=8 m=42
